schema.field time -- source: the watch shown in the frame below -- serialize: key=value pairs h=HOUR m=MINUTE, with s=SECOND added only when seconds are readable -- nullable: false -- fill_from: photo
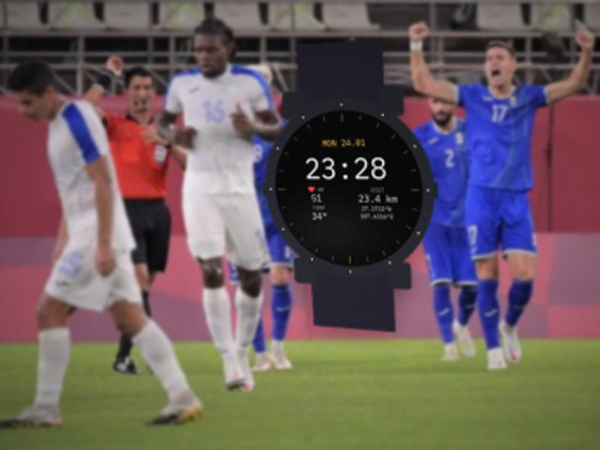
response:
h=23 m=28
